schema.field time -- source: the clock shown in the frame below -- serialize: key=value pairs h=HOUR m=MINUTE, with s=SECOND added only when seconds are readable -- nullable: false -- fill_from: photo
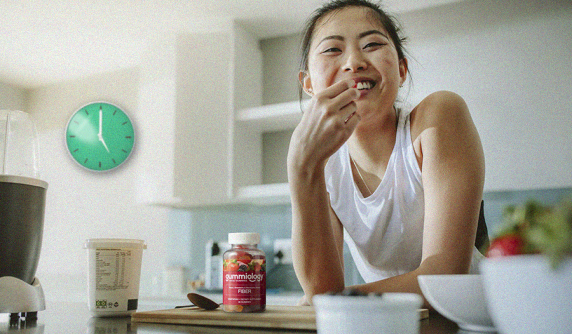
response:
h=5 m=0
